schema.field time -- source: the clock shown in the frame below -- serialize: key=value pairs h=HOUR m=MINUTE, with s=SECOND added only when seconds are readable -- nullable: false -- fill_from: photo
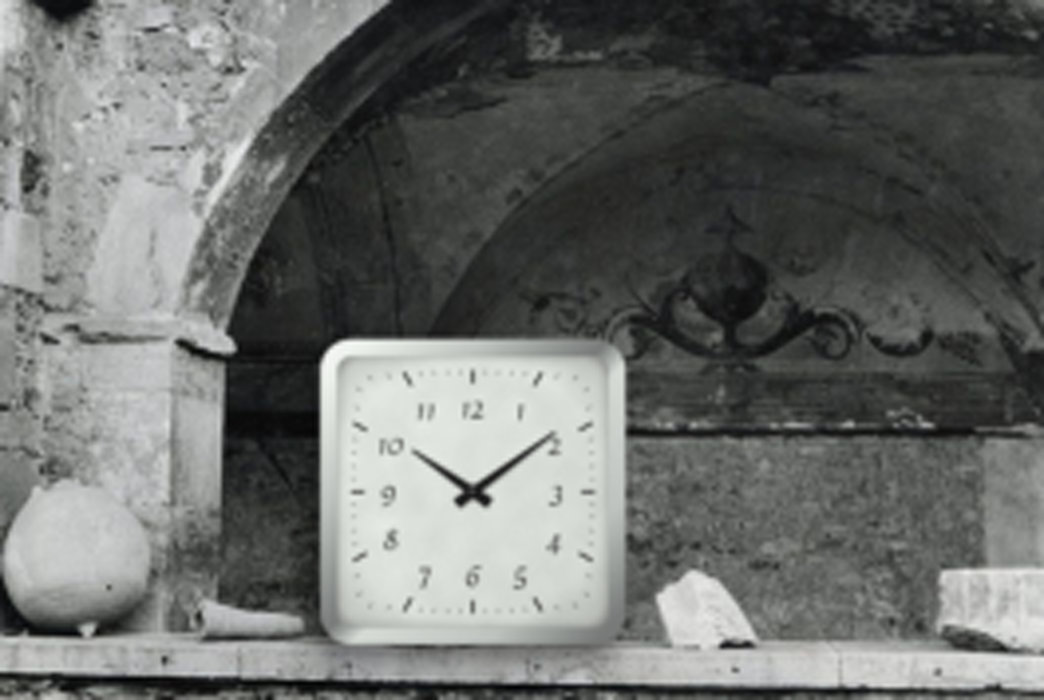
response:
h=10 m=9
